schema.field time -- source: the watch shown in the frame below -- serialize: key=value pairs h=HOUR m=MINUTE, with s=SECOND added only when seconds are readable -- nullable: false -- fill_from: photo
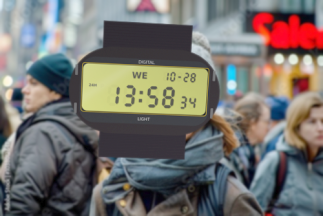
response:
h=13 m=58 s=34
